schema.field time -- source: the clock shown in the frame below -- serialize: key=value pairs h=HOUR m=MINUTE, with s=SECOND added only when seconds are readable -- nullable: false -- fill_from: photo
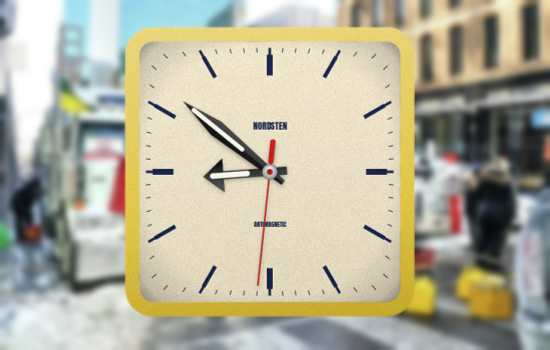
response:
h=8 m=51 s=31
